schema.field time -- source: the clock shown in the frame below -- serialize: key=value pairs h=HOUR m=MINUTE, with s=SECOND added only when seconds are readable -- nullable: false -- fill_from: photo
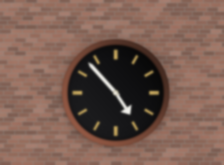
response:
h=4 m=53
